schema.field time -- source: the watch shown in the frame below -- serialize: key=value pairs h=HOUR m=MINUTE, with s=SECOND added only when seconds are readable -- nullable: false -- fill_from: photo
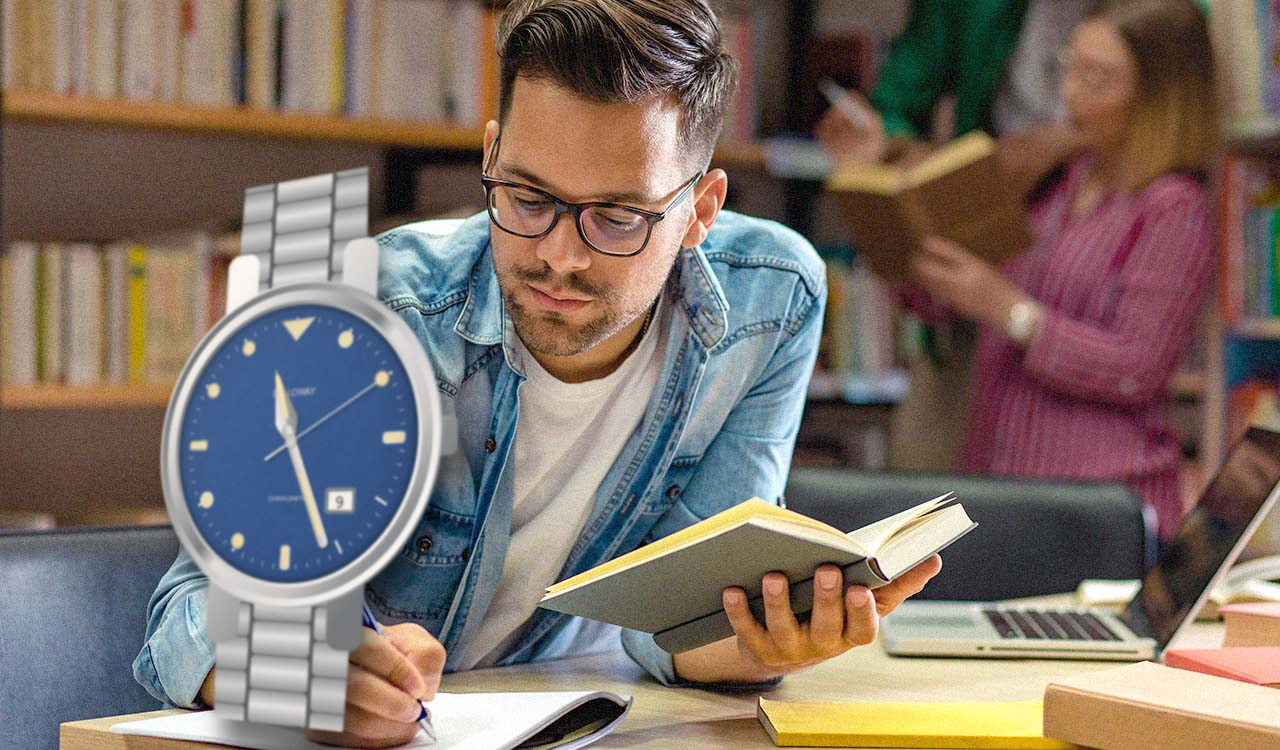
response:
h=11 m=26 s=10
